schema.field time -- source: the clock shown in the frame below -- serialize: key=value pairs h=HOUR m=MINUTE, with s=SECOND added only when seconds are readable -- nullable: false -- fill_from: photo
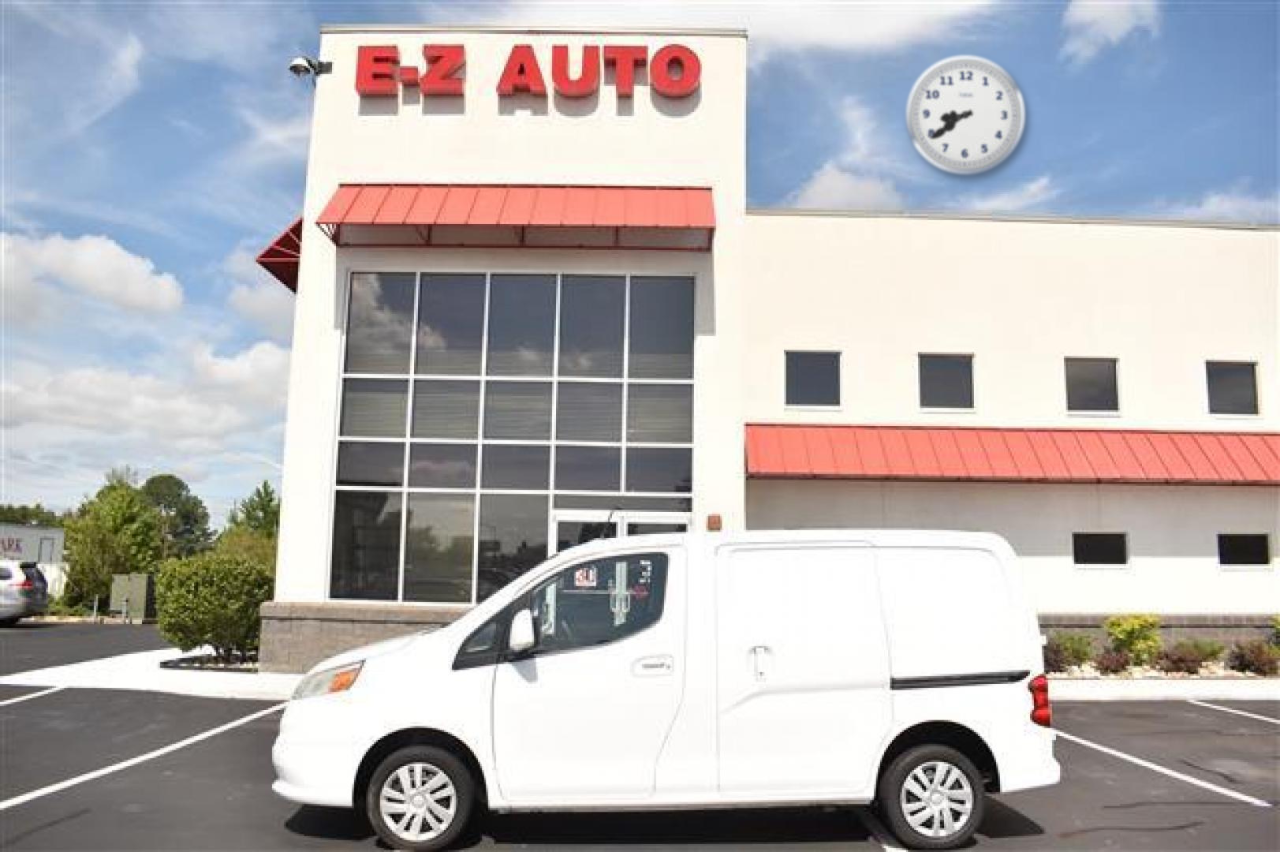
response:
h=8 m=39
